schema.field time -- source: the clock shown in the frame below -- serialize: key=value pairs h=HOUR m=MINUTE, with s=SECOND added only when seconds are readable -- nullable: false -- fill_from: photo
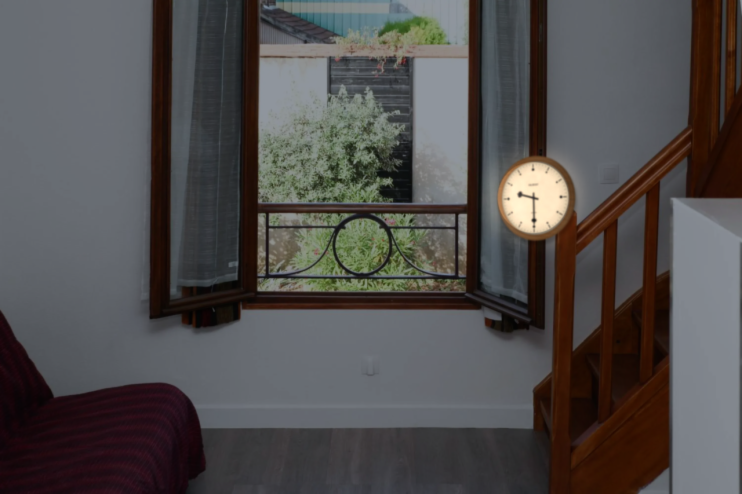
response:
h=9 m=30
